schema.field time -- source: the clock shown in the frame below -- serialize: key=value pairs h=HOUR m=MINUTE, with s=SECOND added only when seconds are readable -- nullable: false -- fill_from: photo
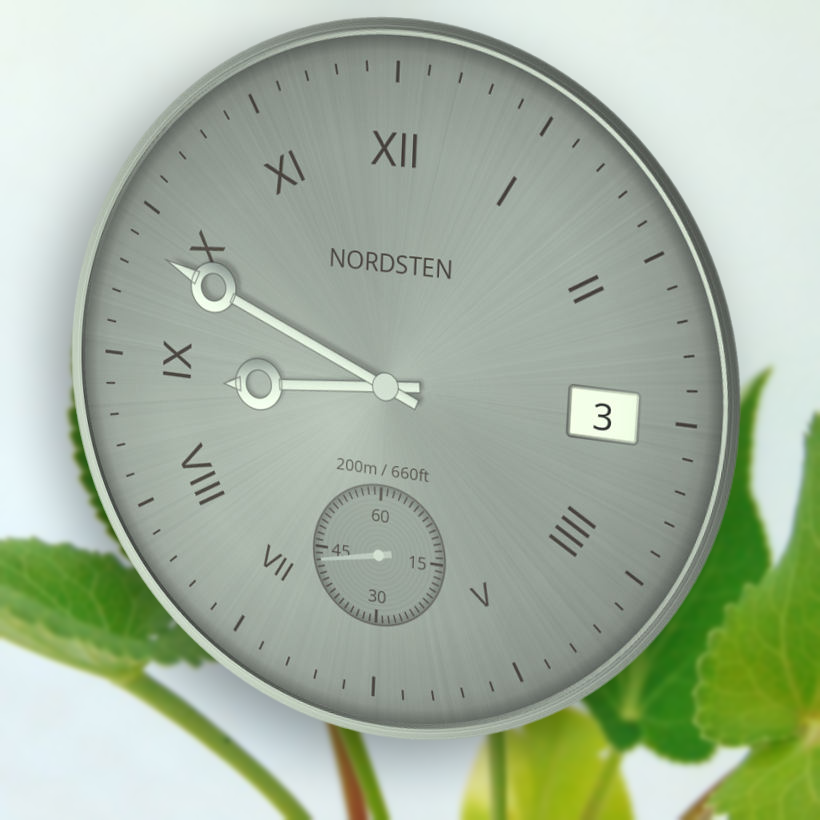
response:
h=8 m=48 s=43
